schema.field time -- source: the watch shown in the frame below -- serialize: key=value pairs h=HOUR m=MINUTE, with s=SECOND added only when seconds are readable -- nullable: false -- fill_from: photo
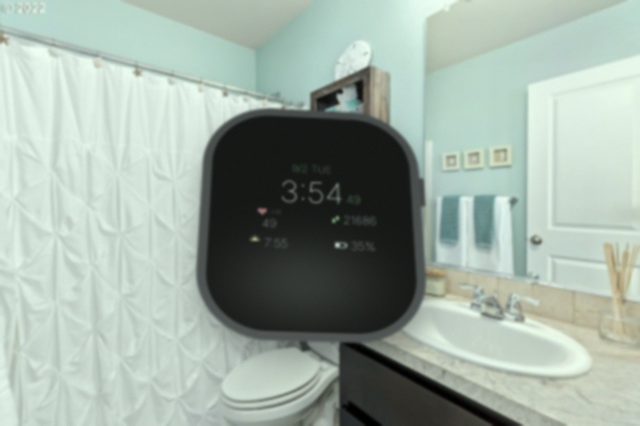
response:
h=3 m=54
